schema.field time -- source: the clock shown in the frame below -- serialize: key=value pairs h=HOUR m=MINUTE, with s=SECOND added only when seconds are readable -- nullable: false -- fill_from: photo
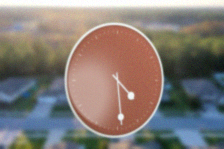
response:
h=4 m=29
